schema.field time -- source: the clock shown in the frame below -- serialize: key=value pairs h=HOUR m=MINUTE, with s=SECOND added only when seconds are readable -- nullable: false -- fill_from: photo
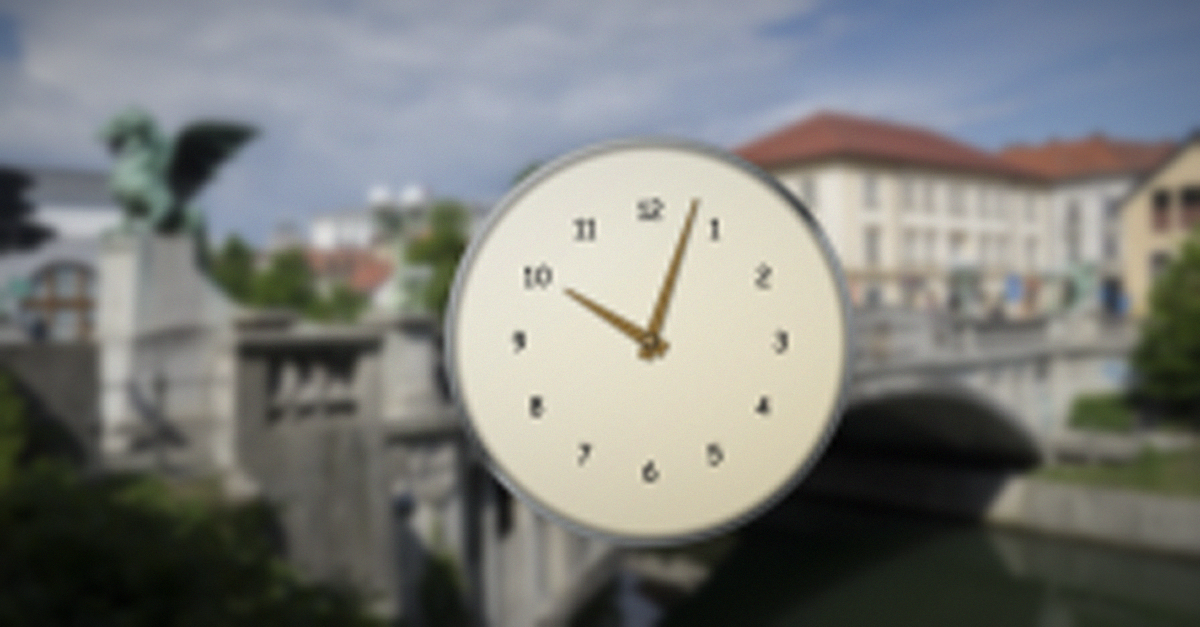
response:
h=10 m=3
